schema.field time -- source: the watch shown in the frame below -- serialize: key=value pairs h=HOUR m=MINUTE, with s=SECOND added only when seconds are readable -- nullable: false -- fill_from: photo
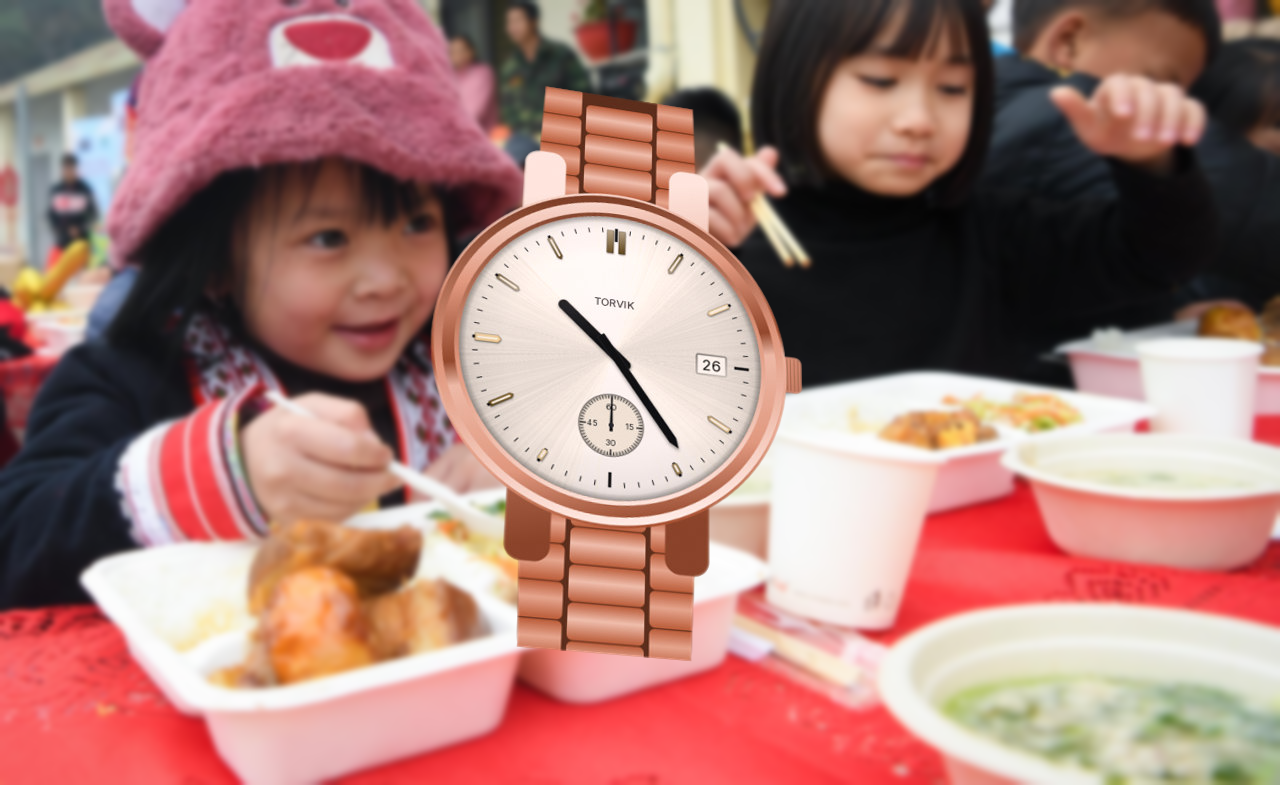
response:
h=10 m=24
